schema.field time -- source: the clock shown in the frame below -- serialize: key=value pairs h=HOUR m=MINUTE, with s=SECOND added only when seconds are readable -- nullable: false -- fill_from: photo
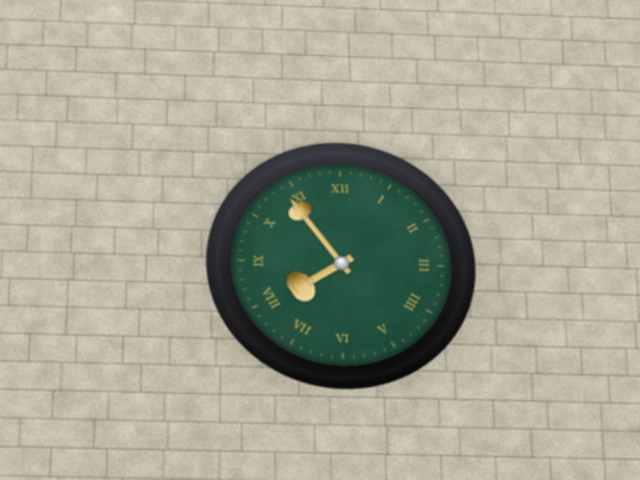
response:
h=7 m=54
